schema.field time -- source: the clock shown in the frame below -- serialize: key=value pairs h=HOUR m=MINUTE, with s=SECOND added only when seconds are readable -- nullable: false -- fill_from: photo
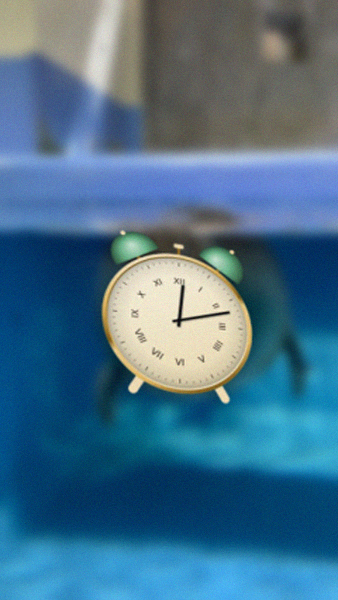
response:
h=12 m=12
